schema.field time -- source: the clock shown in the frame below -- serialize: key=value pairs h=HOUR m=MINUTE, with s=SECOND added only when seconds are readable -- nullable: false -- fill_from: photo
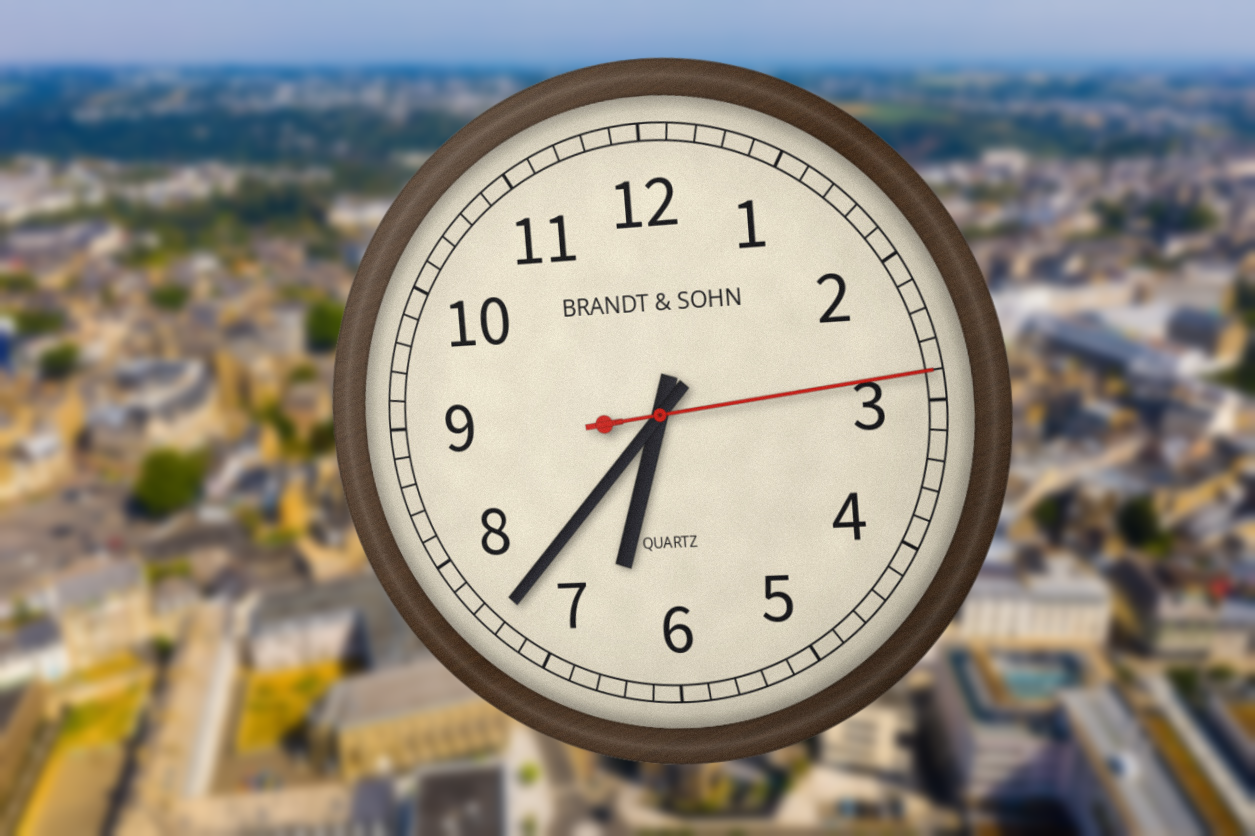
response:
h=6 m=37 s=14
